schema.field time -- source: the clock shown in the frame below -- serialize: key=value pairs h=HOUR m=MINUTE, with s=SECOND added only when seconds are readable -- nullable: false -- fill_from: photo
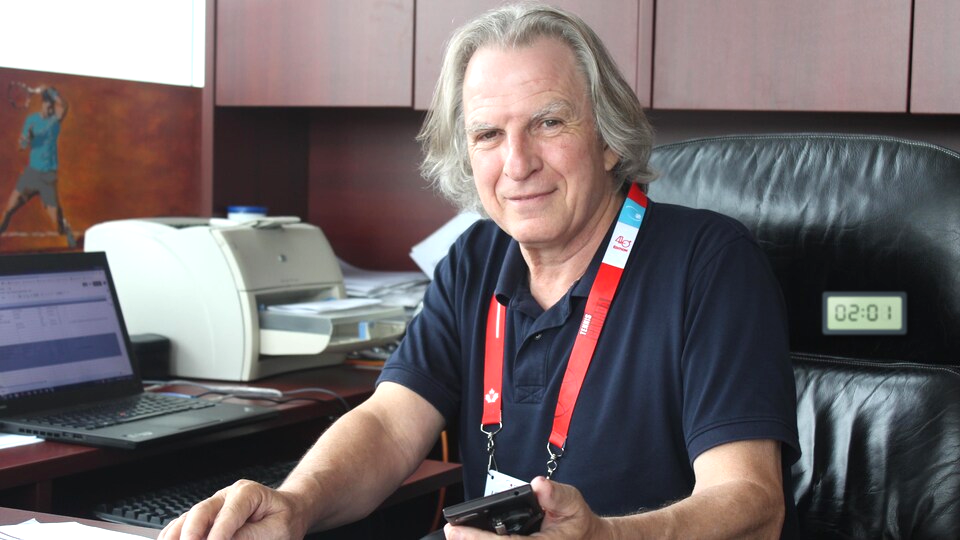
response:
h=2 m=1
